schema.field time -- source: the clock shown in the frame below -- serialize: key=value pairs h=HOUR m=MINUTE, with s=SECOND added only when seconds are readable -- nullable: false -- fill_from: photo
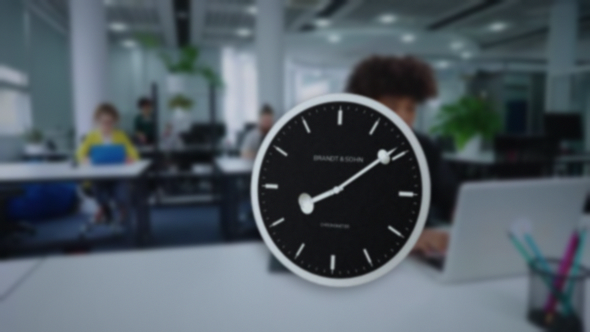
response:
h=8 m=9
